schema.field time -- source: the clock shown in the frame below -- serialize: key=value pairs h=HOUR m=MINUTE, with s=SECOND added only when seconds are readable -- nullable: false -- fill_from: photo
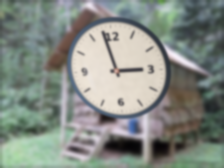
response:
h=2 m=58
